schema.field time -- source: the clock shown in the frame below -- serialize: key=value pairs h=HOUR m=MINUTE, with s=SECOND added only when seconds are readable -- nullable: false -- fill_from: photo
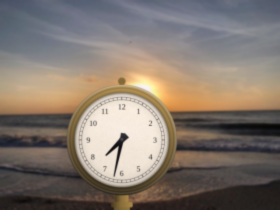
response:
h=7 m=32
